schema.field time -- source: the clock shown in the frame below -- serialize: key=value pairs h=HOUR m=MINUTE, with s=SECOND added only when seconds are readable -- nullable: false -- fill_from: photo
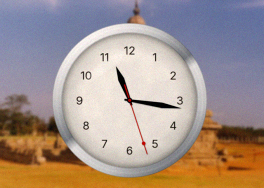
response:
h=11 m=16 s=27
